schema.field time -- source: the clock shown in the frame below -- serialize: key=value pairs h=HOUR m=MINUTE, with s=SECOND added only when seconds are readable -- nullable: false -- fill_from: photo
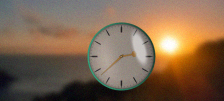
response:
h=2 m=38
